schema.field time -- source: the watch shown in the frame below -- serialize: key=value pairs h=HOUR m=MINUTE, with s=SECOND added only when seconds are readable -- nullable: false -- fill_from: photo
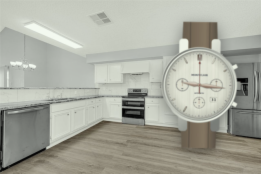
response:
h=9 m=16
